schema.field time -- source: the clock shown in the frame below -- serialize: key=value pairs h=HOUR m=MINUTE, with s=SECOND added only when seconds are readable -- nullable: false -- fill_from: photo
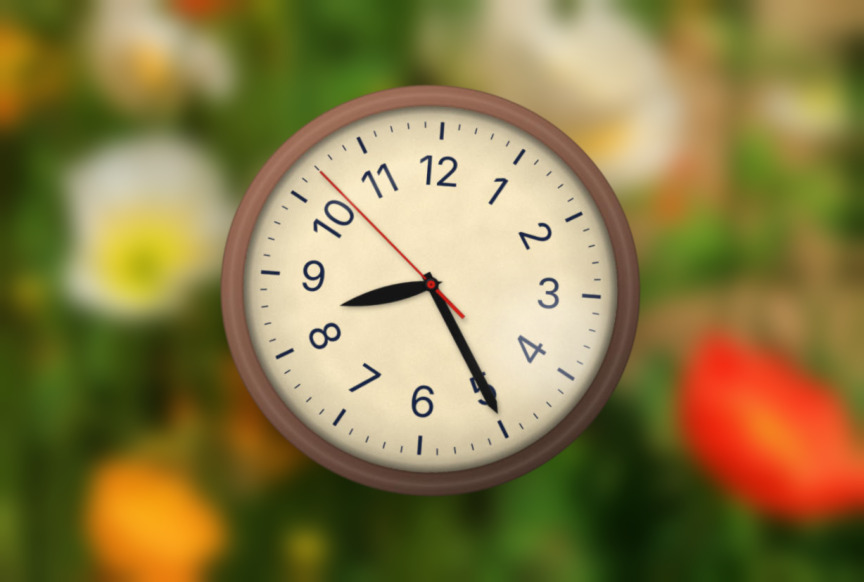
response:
h=8 m=24 s=52
